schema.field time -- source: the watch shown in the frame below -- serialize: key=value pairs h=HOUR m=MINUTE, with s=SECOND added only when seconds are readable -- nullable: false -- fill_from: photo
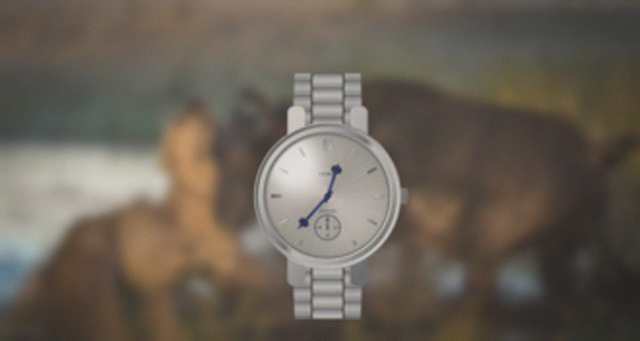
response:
h=12 m=37
